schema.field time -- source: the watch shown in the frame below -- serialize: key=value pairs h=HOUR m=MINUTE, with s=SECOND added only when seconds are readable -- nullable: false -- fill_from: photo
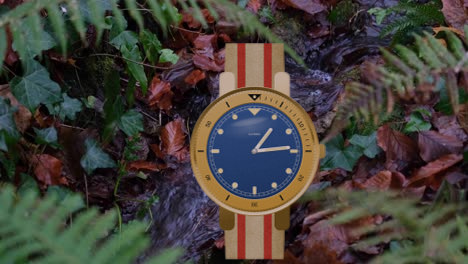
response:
h=1 m=14
